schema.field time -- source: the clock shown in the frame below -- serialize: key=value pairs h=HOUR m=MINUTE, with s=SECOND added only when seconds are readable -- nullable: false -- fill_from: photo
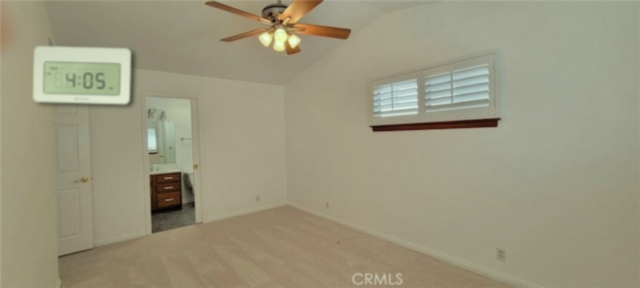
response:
h=4 m=5
